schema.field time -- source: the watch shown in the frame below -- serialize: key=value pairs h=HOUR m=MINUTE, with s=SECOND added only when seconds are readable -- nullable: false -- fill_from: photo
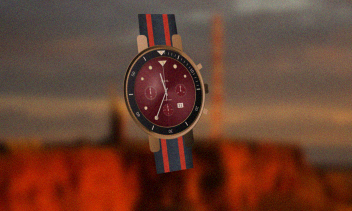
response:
h=11 m=35
